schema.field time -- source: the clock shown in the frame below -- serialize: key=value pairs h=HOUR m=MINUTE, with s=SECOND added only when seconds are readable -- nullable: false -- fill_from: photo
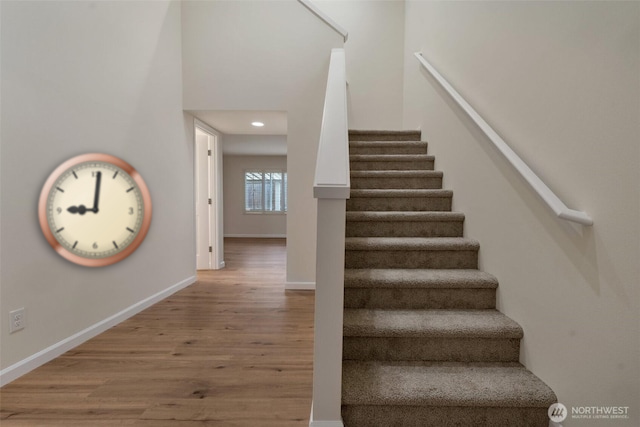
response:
h=9 m=1
